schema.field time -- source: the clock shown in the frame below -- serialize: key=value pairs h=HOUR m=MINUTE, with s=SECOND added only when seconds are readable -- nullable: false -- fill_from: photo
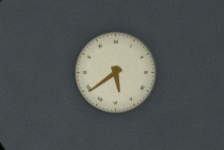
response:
h=5 m=39
